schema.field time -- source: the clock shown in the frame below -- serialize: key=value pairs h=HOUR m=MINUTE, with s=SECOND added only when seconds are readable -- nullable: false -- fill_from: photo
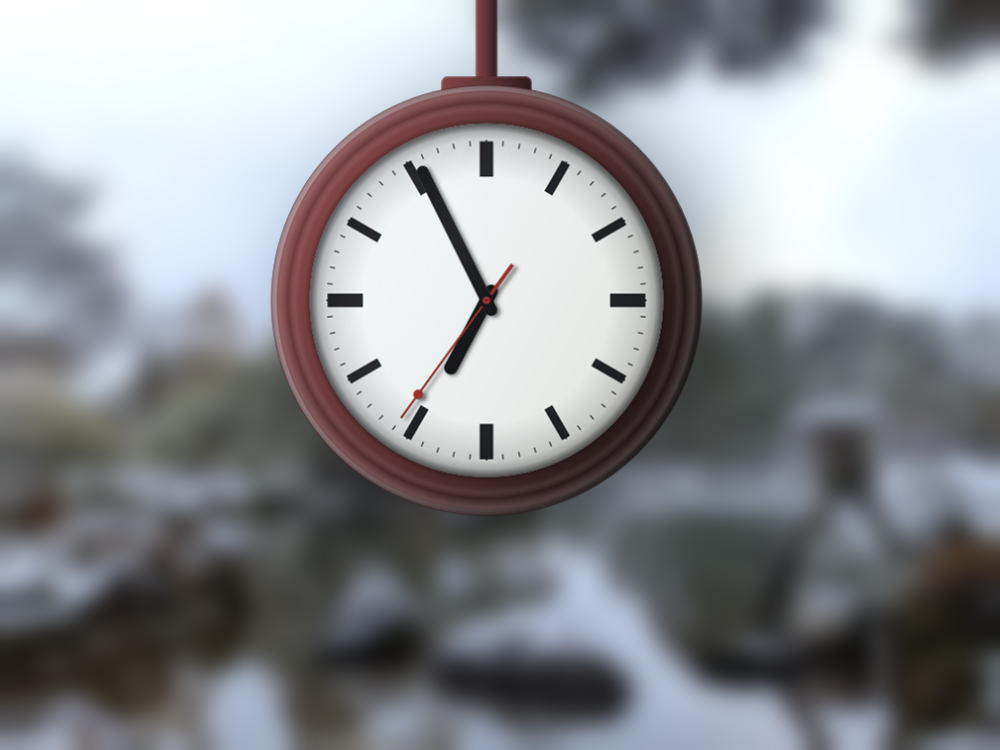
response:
h=6 m=55 s=36
